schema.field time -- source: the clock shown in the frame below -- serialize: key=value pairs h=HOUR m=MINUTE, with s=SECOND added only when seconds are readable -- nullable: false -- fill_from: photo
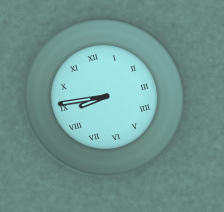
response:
h=8 m=46
